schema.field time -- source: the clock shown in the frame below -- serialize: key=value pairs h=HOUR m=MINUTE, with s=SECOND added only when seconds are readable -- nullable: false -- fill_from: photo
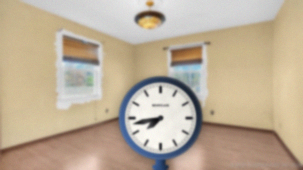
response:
h=7 m=43
